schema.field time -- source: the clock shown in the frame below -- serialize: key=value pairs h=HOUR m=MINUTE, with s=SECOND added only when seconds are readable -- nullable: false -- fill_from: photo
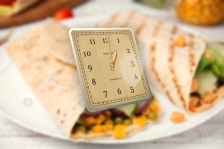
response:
h=1 m=1
